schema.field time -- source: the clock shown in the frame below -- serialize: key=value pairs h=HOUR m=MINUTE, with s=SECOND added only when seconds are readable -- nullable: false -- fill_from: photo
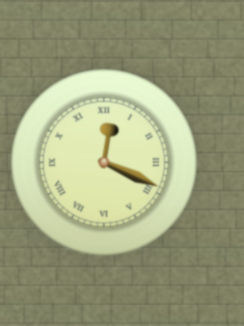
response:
h=12 m=19
